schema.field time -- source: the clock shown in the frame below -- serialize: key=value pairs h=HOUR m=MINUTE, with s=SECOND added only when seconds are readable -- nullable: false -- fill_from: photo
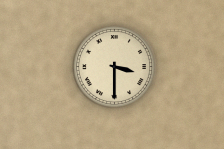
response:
h=3 m=30
